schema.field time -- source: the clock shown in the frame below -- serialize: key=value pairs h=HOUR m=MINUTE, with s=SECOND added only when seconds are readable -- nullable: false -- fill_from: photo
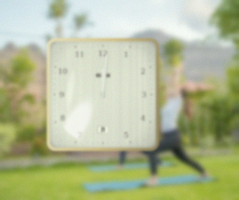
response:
h=12 m=1
